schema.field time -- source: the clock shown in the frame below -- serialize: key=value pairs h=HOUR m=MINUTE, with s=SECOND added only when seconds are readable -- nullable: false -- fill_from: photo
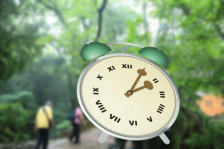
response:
h=2 m=5
